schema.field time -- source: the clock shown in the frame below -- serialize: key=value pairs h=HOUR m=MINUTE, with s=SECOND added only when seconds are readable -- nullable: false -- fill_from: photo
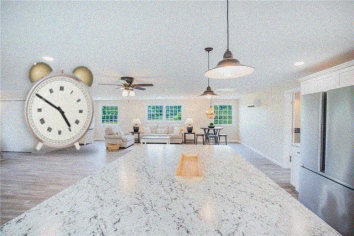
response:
h=4 m=50
